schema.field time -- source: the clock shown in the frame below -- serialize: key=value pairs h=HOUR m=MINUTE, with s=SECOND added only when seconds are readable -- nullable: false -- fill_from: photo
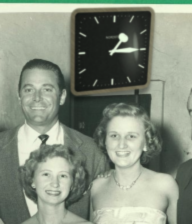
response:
h=1 m=15
